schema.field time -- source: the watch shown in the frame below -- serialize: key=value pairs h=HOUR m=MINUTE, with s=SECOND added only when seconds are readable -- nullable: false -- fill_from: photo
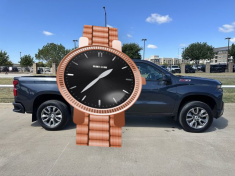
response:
h=1 m=37
